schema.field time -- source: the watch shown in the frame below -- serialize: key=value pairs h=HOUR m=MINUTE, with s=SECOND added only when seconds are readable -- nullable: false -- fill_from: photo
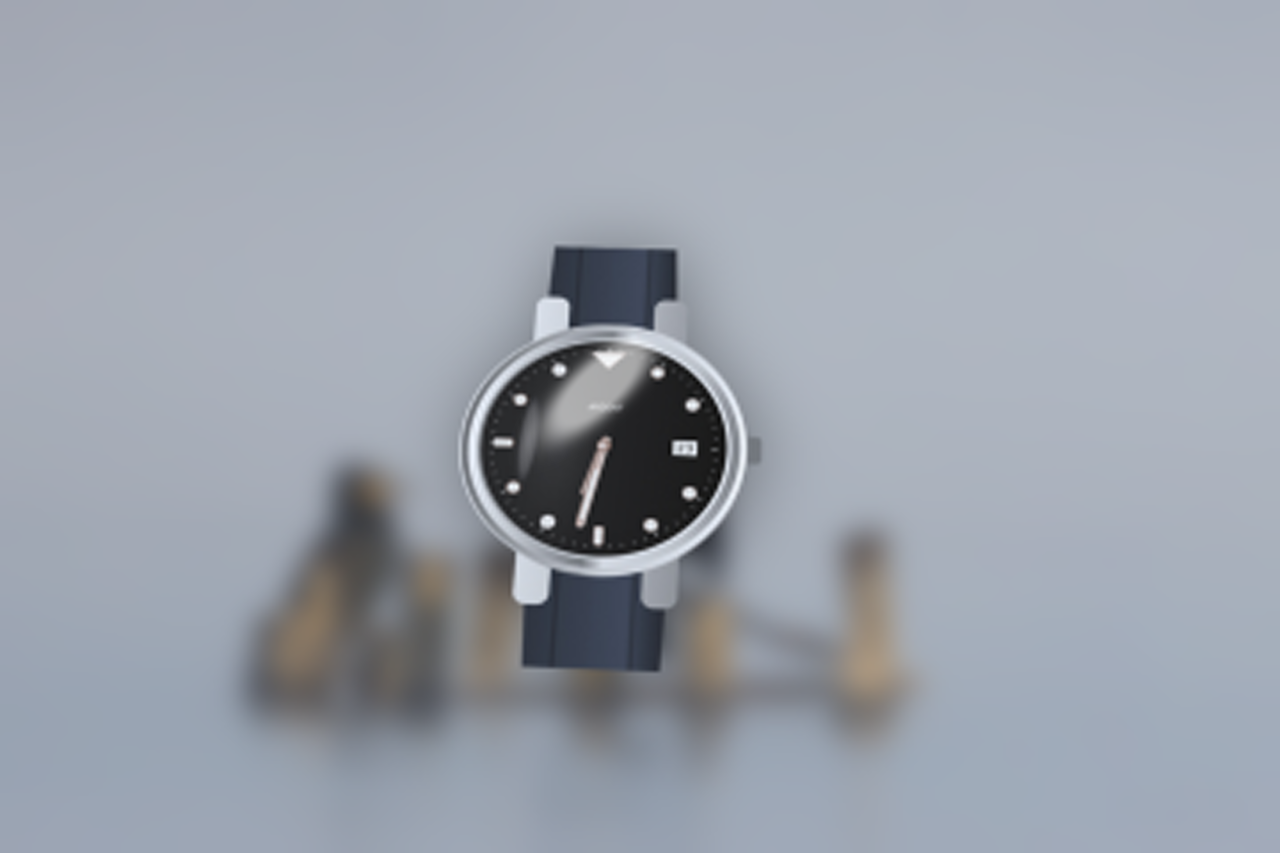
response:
h=6 m=32
